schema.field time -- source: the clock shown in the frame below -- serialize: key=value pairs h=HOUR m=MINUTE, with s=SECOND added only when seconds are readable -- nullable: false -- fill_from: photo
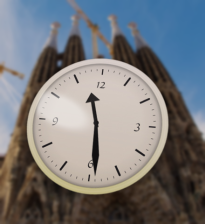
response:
h=11 m=29
